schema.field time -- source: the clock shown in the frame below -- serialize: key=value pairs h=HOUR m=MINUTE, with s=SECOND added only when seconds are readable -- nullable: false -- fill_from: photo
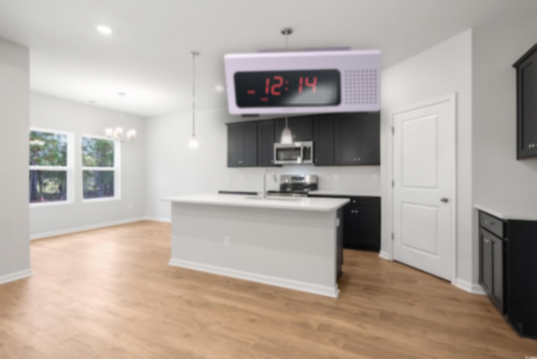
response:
h=12 m=14
